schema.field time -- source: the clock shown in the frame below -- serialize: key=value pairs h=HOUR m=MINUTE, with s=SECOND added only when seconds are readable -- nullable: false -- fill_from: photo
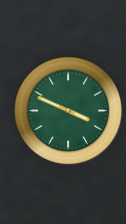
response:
h=3 m=49
